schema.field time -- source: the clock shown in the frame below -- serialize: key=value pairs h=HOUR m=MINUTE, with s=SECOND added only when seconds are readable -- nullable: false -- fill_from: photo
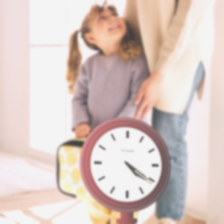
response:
h=4 m=21
